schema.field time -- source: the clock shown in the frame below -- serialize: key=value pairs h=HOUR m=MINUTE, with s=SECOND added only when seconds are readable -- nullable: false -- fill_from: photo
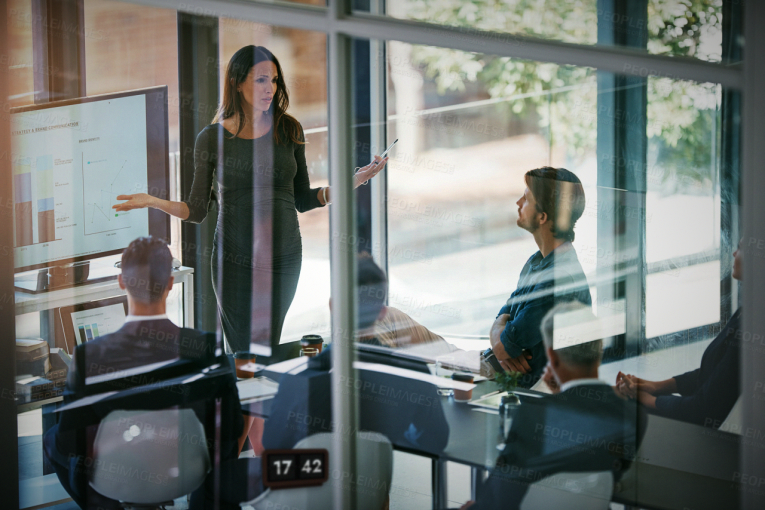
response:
h=17 m=42
